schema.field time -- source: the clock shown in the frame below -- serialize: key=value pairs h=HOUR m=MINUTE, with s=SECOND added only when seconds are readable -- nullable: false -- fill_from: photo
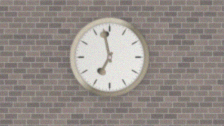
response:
h=6 m=58
